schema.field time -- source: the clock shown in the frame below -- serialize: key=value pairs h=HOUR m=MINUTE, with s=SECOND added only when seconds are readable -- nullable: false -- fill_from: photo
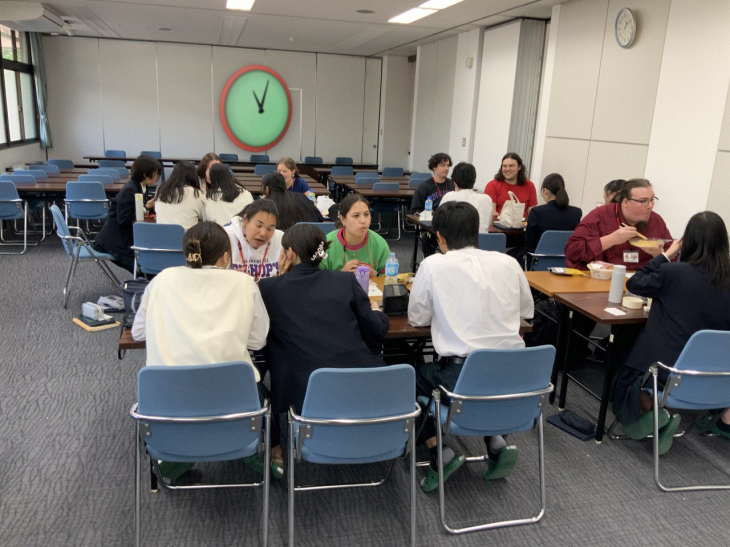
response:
h=11 m=3
